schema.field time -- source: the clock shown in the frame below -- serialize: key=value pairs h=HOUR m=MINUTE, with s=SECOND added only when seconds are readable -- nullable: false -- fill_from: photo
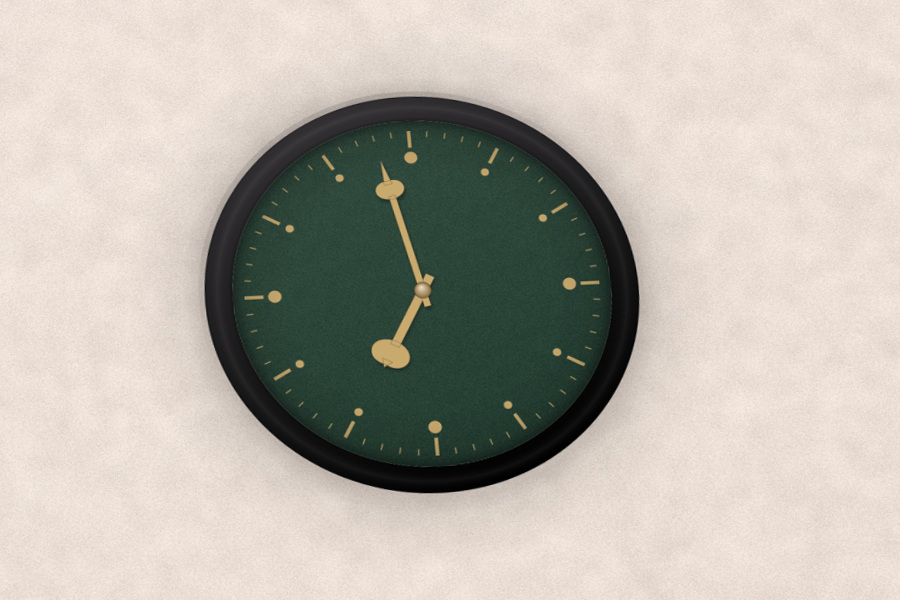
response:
h=6 m=58
